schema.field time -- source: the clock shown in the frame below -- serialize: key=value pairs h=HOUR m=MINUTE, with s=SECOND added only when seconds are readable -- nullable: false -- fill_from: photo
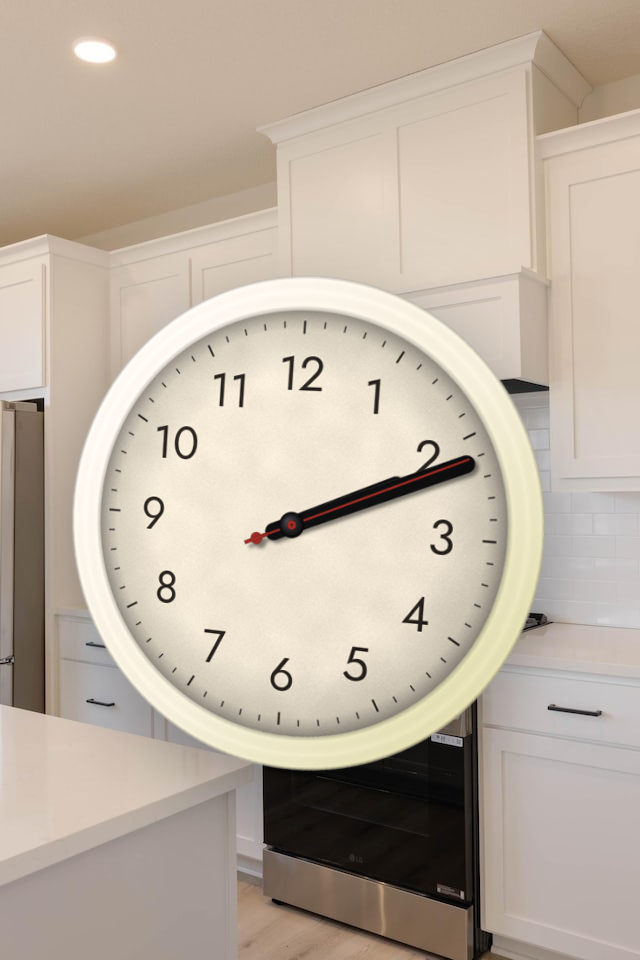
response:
h=2 m=11 s=11
